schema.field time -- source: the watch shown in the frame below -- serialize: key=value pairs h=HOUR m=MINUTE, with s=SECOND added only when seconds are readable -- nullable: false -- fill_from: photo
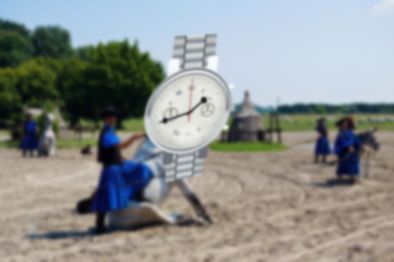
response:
h=1 m=43
